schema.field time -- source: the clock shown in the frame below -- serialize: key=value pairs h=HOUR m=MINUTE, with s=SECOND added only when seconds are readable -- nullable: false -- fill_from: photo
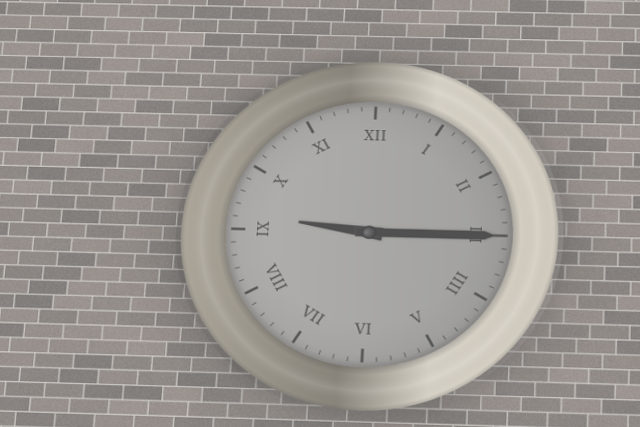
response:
h=9 m=15
